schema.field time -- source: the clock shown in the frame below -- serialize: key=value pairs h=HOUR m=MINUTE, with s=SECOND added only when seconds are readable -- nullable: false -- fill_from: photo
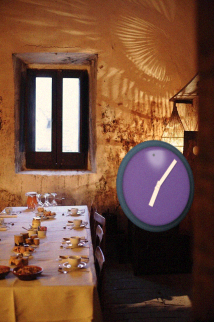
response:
h=7 m=8
